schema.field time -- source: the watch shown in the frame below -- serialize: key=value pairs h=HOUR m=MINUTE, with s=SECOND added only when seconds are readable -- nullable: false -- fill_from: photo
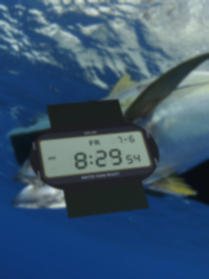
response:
h=8 m=29
